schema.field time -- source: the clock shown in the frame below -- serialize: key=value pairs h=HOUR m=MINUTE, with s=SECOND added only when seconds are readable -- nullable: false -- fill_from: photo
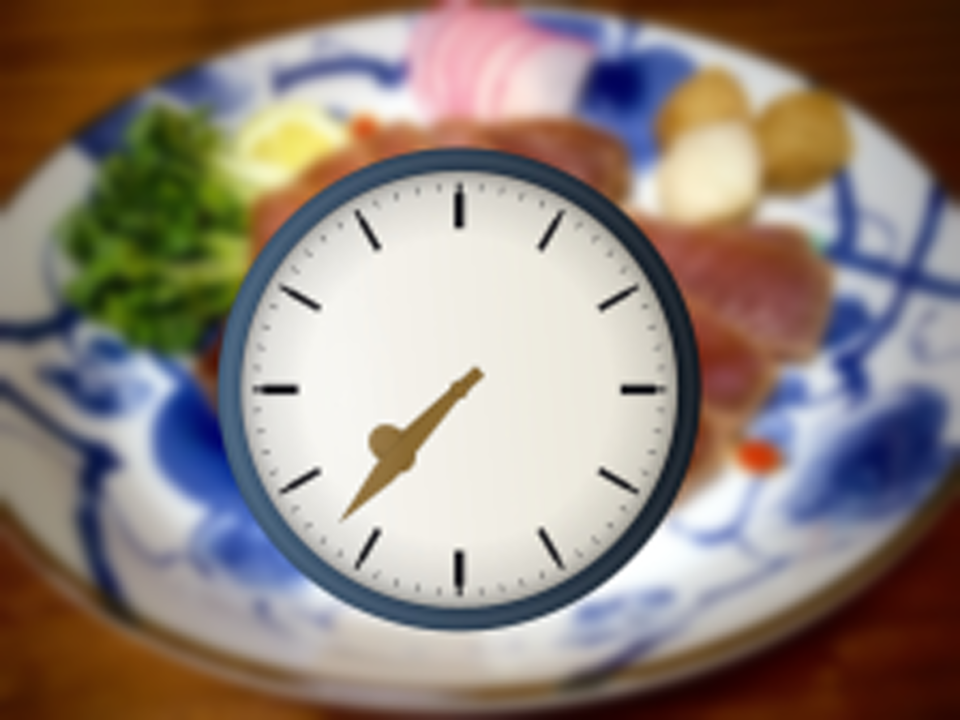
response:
h=7 m=37
